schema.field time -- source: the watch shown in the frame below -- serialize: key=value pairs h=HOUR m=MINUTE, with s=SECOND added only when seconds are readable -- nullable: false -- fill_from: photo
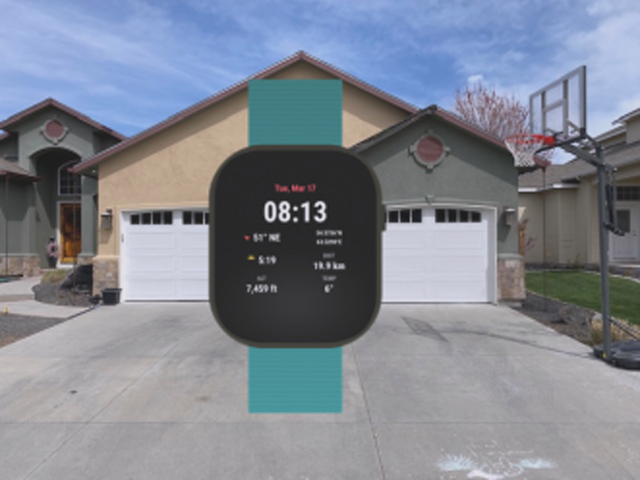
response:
h=8 m=13
